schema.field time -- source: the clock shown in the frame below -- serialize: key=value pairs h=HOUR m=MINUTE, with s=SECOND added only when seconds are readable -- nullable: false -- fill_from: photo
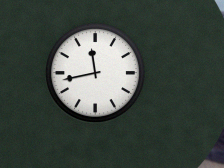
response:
h=11 m=43
